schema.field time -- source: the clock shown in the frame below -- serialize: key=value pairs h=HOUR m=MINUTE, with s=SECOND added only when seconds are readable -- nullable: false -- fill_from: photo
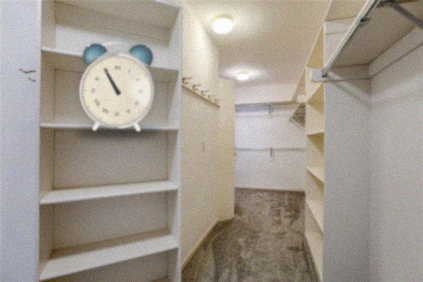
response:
h=10 m=55
